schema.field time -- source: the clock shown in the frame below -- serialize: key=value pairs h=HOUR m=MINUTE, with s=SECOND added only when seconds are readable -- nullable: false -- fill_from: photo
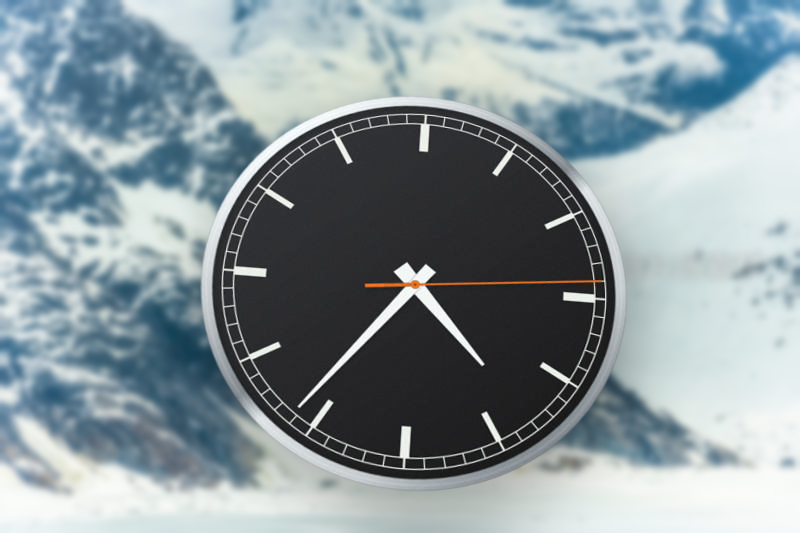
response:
h=4 m=36 s=14
